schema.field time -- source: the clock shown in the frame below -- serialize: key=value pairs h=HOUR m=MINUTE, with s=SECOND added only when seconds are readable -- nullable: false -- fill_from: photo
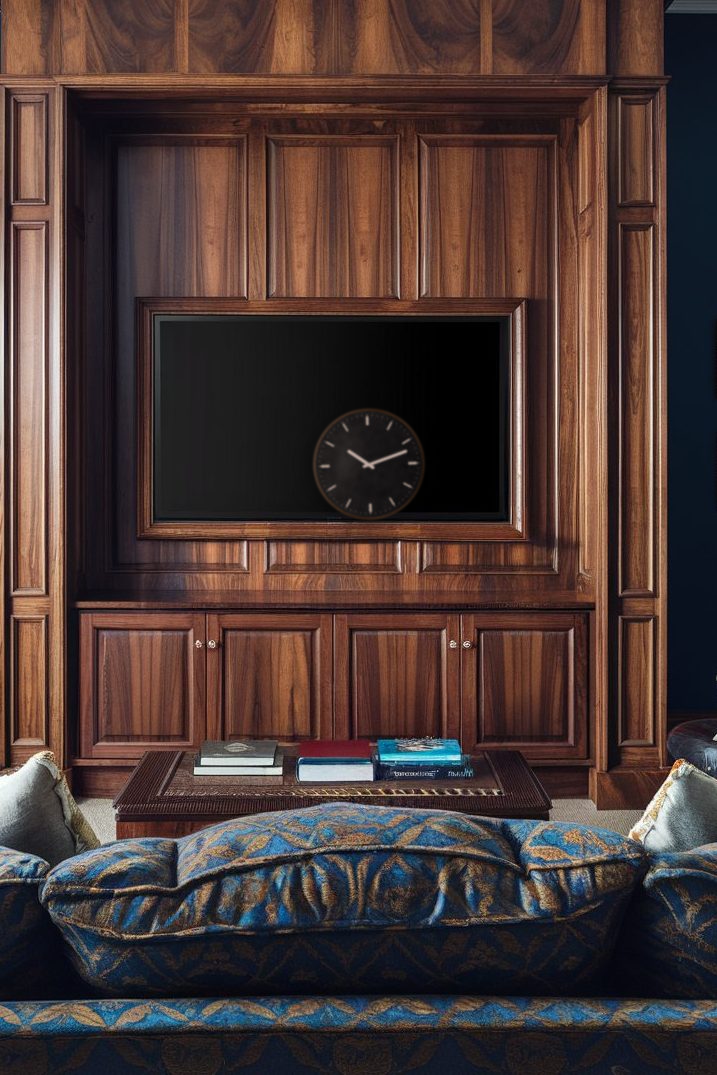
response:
h=10 m=12
